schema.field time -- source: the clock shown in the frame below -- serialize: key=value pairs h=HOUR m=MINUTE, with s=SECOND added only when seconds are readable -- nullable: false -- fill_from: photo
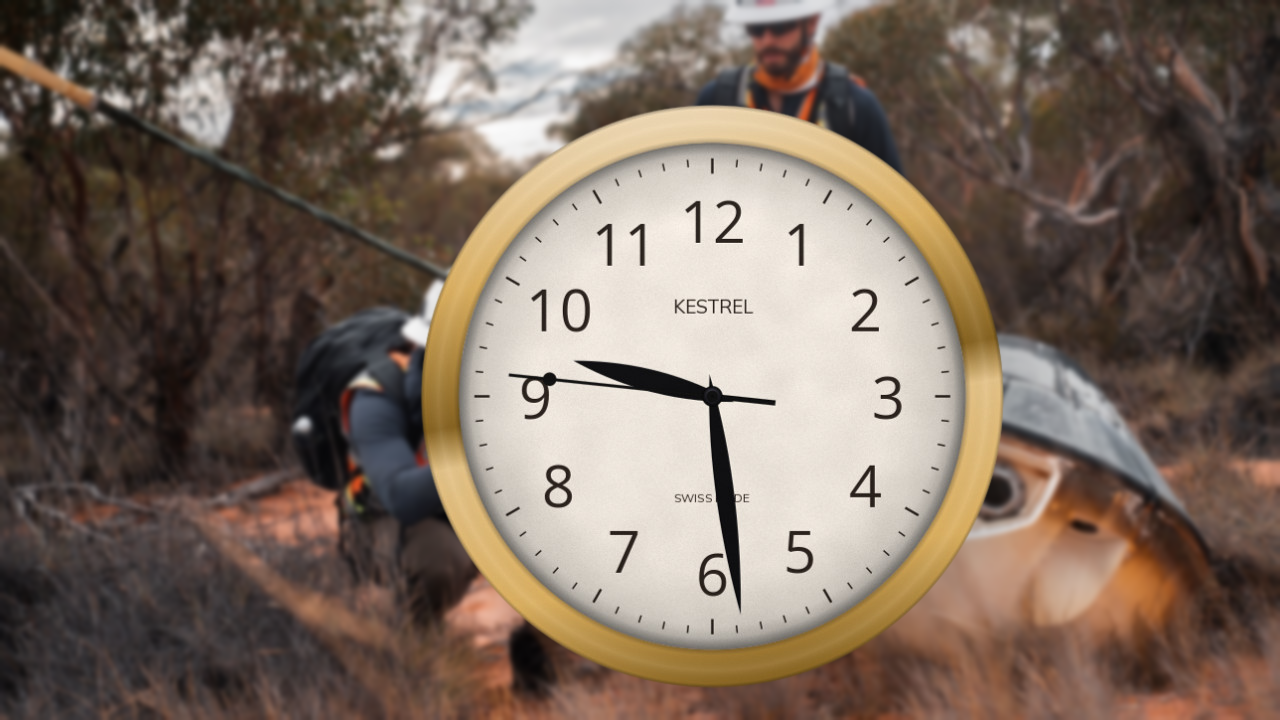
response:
h=9 m=28 s=46
